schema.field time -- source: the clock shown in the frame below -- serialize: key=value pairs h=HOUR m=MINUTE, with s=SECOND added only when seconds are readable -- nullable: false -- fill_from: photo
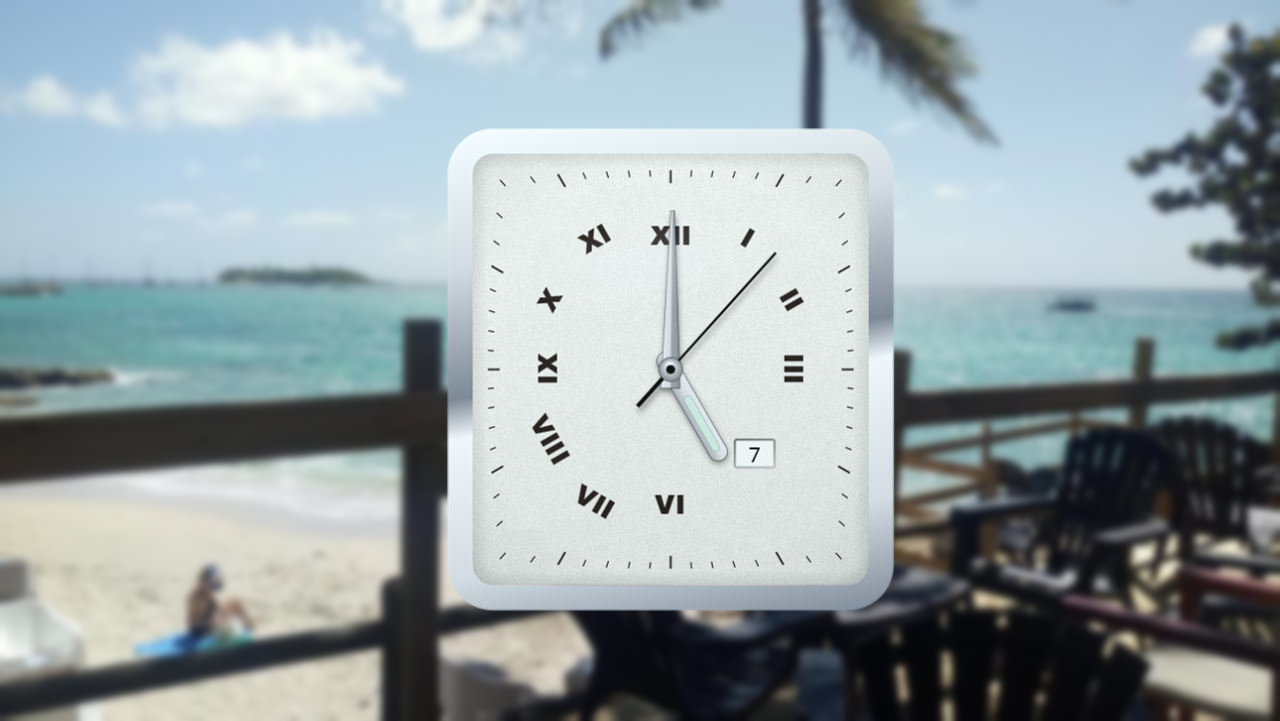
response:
h=5 m=0 s=7
